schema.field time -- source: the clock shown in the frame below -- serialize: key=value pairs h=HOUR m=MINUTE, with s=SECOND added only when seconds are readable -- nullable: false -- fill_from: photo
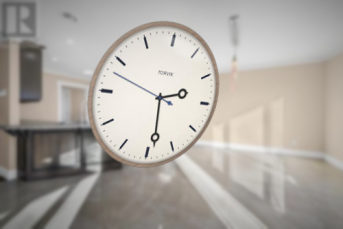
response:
h=2 m=28 s=48
